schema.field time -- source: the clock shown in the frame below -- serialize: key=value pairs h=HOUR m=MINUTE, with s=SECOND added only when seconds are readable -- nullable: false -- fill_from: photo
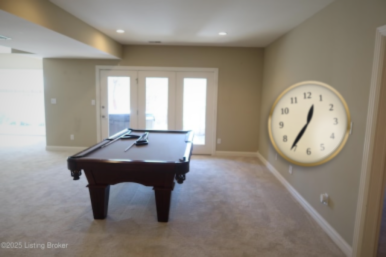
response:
h=12 m=36
